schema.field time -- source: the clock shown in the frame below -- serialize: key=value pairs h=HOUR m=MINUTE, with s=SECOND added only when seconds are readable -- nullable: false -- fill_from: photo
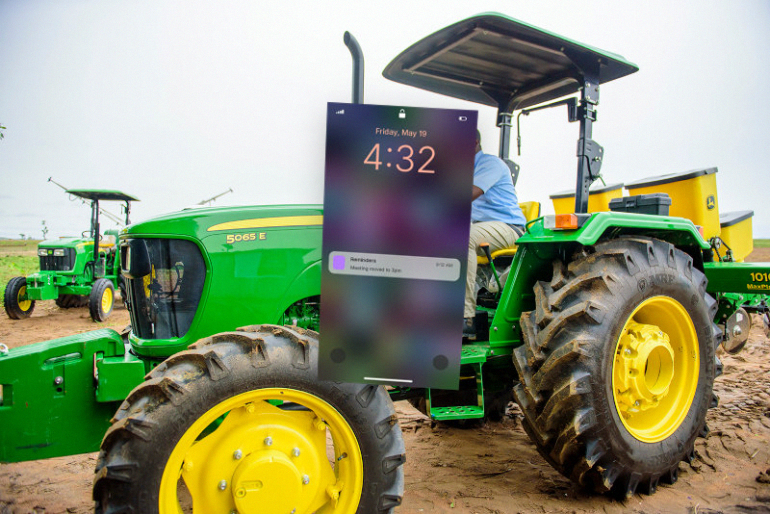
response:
h=4 m=32
